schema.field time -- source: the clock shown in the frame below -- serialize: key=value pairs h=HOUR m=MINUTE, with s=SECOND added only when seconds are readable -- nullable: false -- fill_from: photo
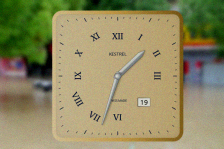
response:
h=1 m=33
